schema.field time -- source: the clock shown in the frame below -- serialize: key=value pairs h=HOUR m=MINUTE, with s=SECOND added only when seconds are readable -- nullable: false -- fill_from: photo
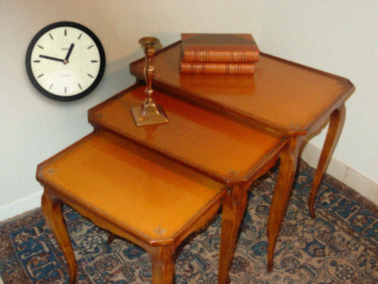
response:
h=12 m=47
